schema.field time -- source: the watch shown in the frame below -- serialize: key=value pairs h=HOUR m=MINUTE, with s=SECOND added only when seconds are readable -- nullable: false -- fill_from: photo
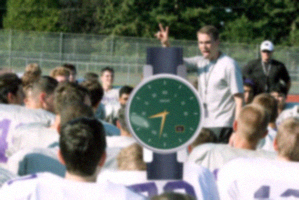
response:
h=8 m=32
